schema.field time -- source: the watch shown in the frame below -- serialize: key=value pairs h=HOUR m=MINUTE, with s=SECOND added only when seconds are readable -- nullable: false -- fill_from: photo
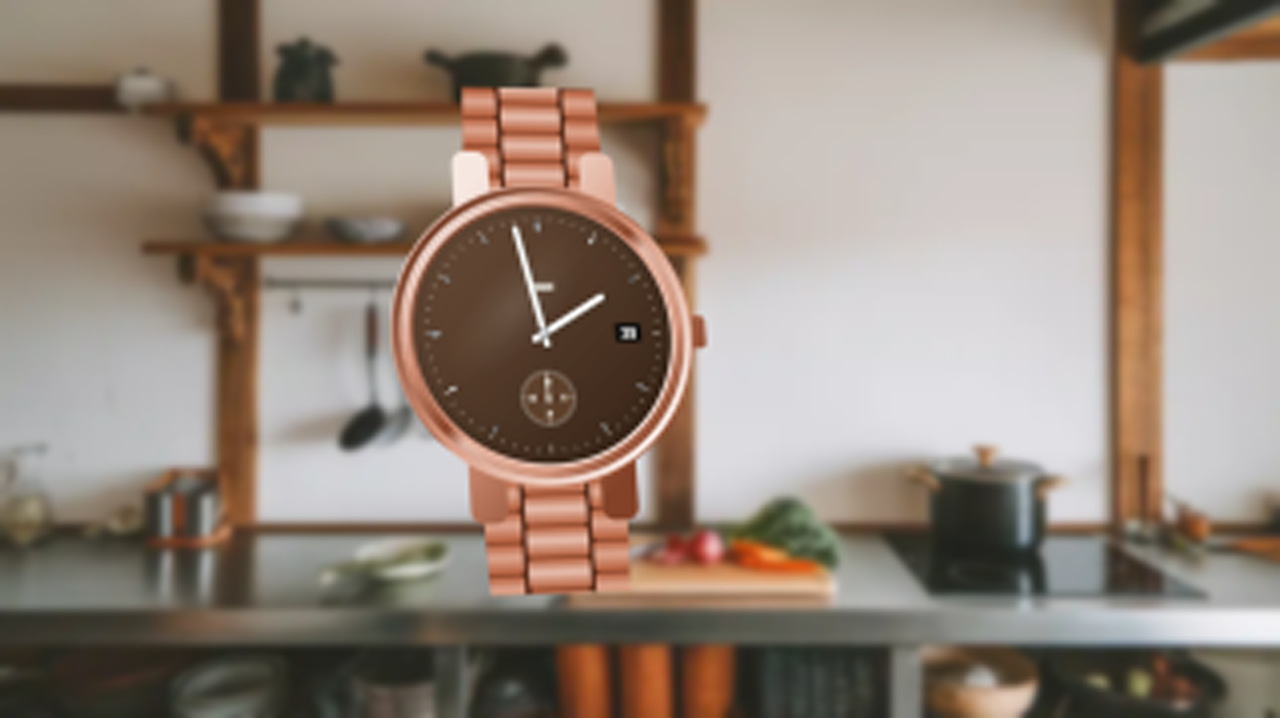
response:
h=1 m=58
